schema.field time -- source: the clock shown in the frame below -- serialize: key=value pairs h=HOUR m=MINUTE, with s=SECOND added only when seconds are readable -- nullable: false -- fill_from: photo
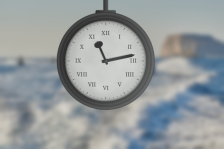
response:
h=11 m=13
